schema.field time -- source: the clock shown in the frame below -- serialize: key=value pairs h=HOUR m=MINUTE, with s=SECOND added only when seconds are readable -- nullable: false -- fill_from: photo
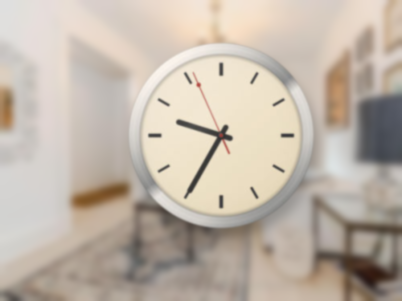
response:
h=9 m=34 s=56
